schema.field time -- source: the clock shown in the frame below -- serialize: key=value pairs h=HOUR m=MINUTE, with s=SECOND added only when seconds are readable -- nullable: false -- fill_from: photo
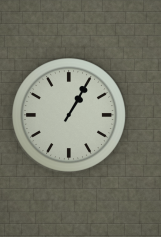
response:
h=1 m=5
